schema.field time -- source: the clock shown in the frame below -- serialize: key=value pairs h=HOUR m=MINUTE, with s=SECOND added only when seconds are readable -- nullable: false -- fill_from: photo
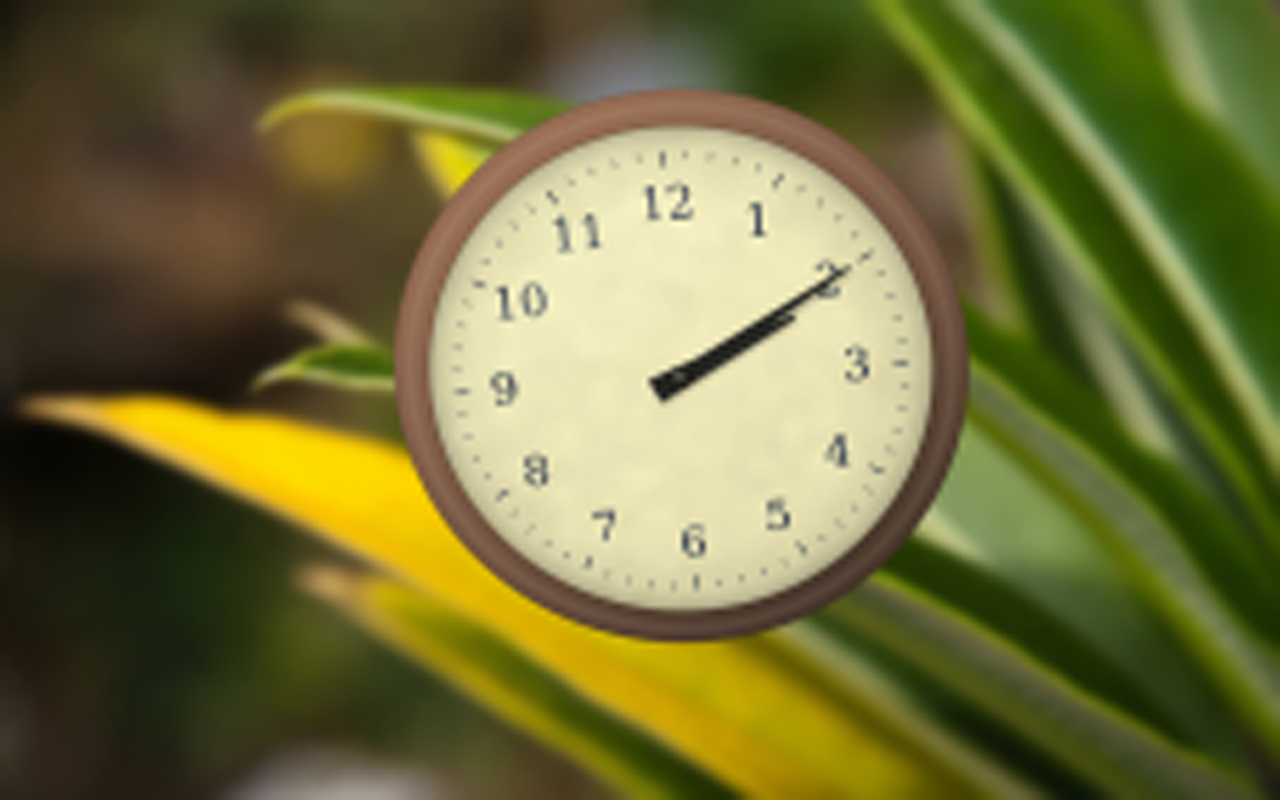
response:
h=2 m=10
